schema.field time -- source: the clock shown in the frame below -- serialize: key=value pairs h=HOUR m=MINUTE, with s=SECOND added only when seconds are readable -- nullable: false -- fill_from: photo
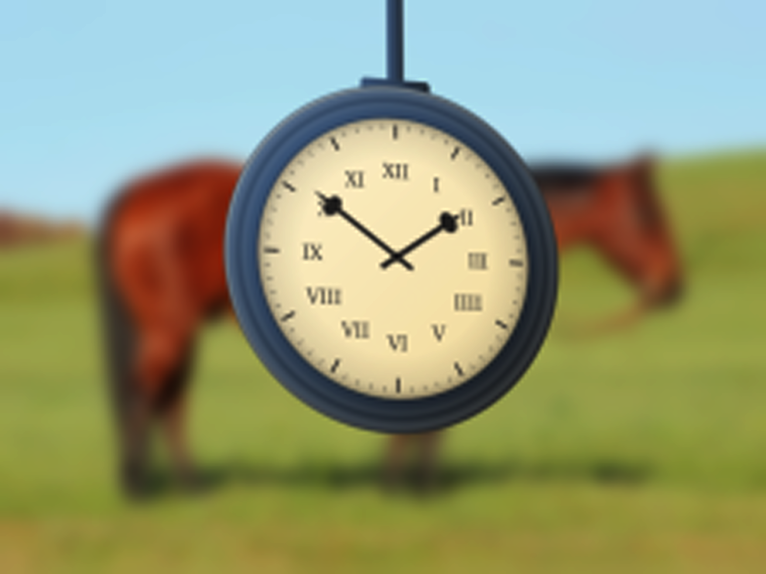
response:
h=1 m=51
